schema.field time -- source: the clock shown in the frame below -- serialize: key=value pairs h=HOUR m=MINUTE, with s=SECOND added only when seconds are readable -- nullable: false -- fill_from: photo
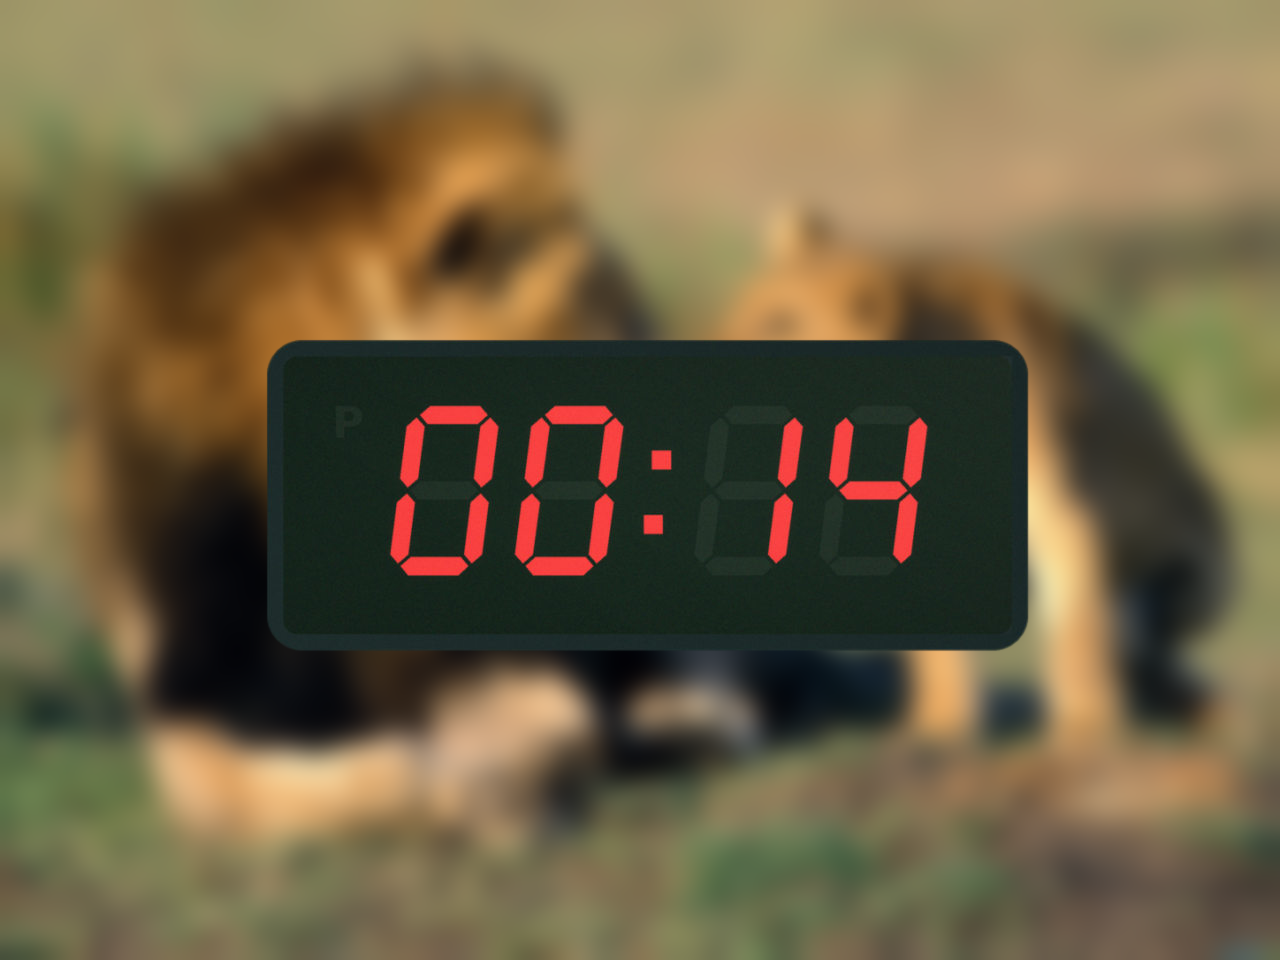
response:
h=0 m=14
